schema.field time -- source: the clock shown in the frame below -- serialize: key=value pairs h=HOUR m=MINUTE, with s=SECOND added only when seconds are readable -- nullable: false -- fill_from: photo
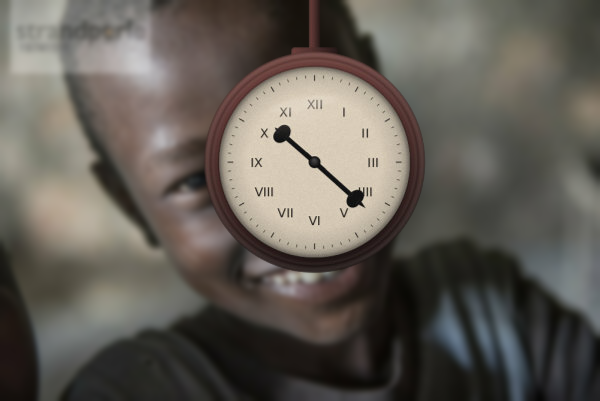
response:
h=10 m=22
